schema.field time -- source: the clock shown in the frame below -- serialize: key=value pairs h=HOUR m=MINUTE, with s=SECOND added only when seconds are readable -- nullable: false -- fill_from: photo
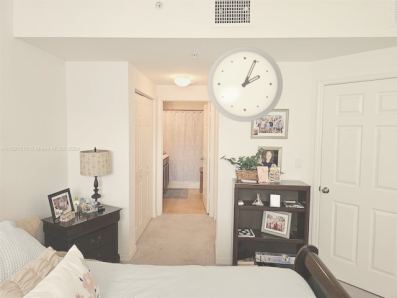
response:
h=2 m=4
